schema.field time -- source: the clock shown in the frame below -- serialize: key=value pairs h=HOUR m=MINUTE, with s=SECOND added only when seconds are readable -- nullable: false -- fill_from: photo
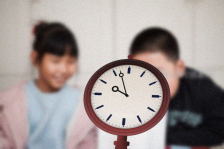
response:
h=9 m=57
